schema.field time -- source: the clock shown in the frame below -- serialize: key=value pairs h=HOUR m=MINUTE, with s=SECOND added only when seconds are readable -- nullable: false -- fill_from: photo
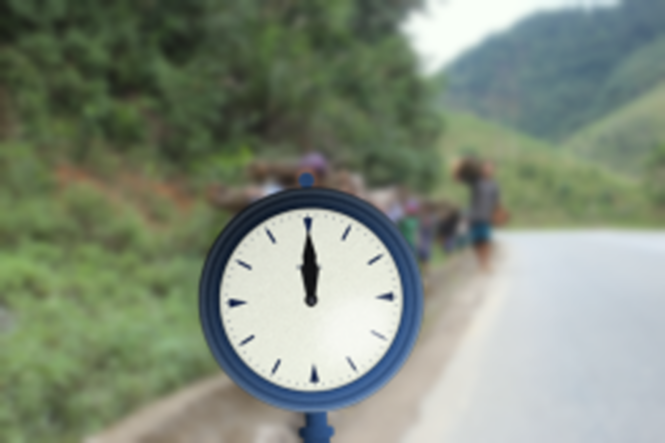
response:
h=12 m=0
